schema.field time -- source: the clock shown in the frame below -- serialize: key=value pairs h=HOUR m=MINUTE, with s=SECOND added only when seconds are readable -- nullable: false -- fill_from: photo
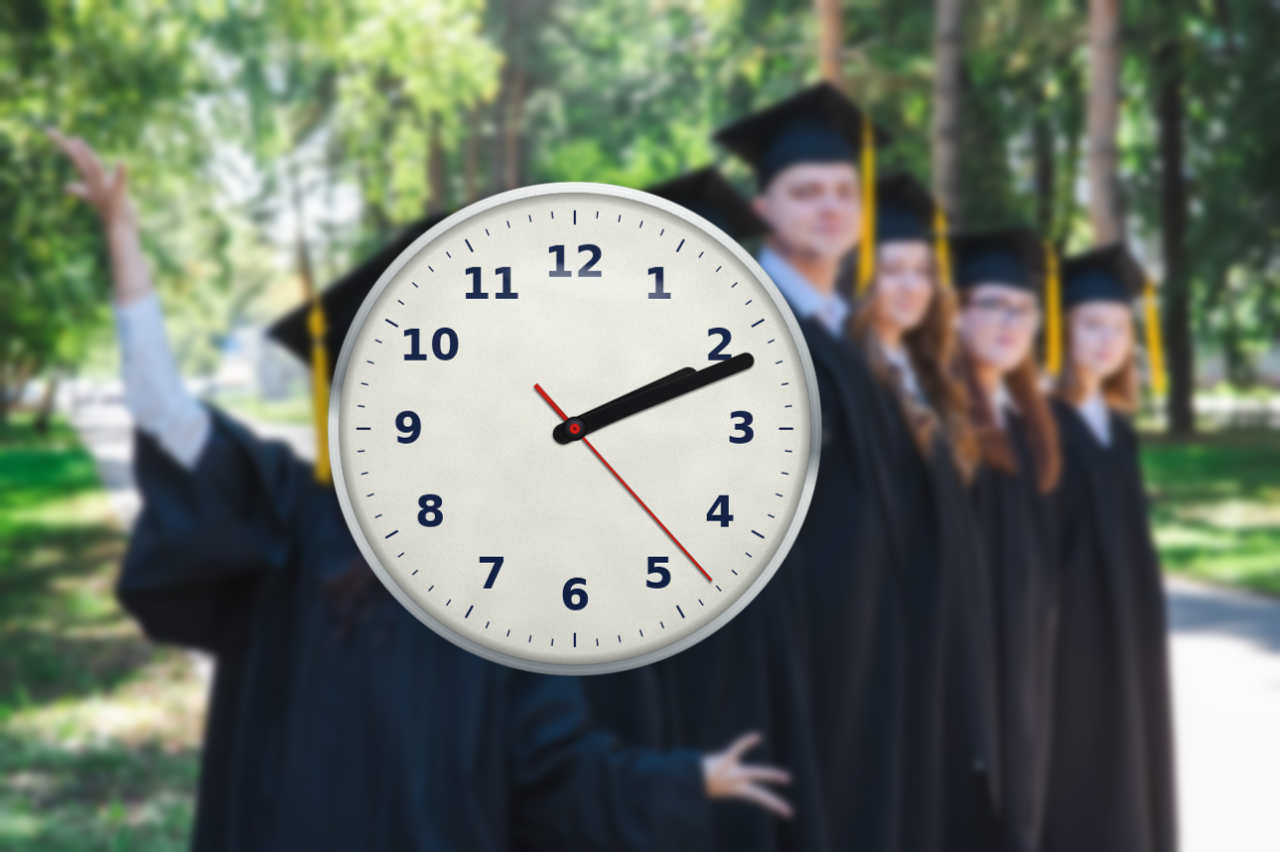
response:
h=2 m=11 s=23
